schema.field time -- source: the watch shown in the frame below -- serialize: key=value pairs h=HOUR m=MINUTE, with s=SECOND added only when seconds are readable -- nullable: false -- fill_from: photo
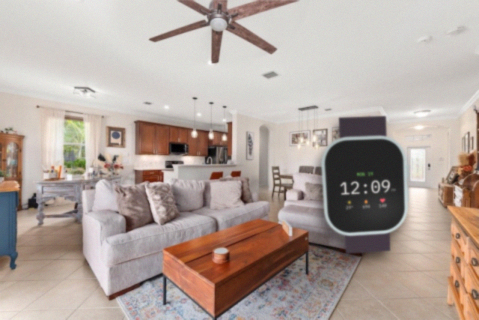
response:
h=12 m=9
